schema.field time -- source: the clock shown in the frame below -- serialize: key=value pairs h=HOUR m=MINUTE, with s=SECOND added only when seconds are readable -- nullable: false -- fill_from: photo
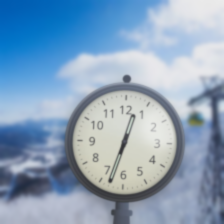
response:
h=12 m=33
